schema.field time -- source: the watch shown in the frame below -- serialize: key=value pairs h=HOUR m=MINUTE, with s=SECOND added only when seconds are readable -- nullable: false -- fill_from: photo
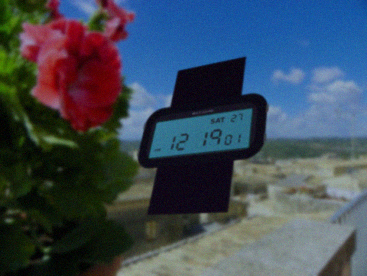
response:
h=12 m=19 s=1
